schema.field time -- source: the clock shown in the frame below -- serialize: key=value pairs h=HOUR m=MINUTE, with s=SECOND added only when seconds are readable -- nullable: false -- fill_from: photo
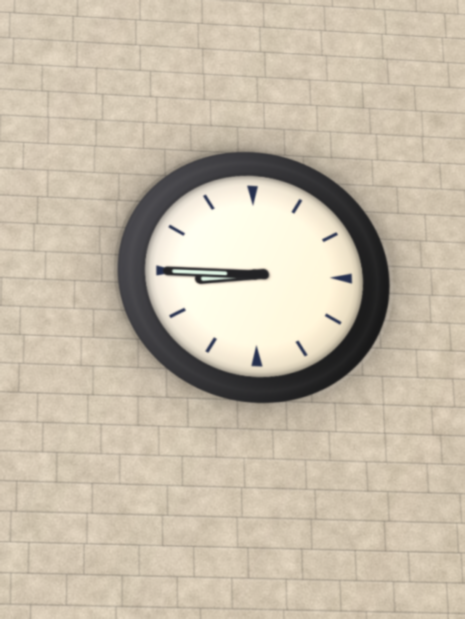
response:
h=8 m=45
